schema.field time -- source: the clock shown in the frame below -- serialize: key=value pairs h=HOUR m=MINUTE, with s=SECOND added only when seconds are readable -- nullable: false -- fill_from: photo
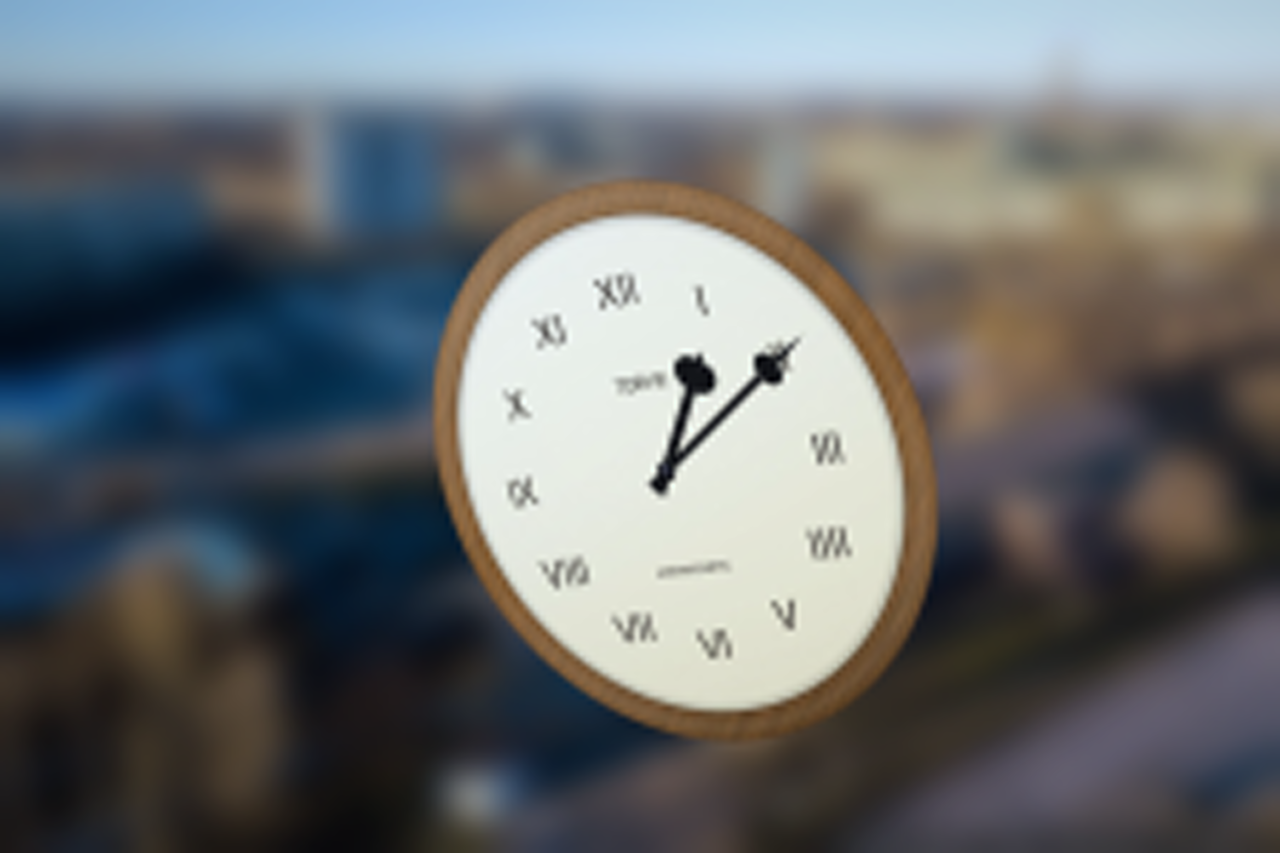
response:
h=1 m=10
